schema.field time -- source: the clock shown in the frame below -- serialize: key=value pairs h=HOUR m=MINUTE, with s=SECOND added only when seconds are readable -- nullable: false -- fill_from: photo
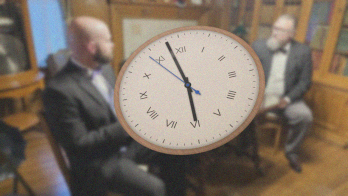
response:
h=5 m=57 s=54
